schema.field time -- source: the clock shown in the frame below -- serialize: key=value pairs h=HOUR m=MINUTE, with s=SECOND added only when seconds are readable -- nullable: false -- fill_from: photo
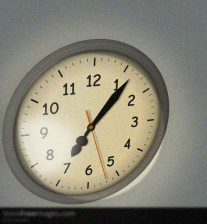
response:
h=7 m=6 s=27
